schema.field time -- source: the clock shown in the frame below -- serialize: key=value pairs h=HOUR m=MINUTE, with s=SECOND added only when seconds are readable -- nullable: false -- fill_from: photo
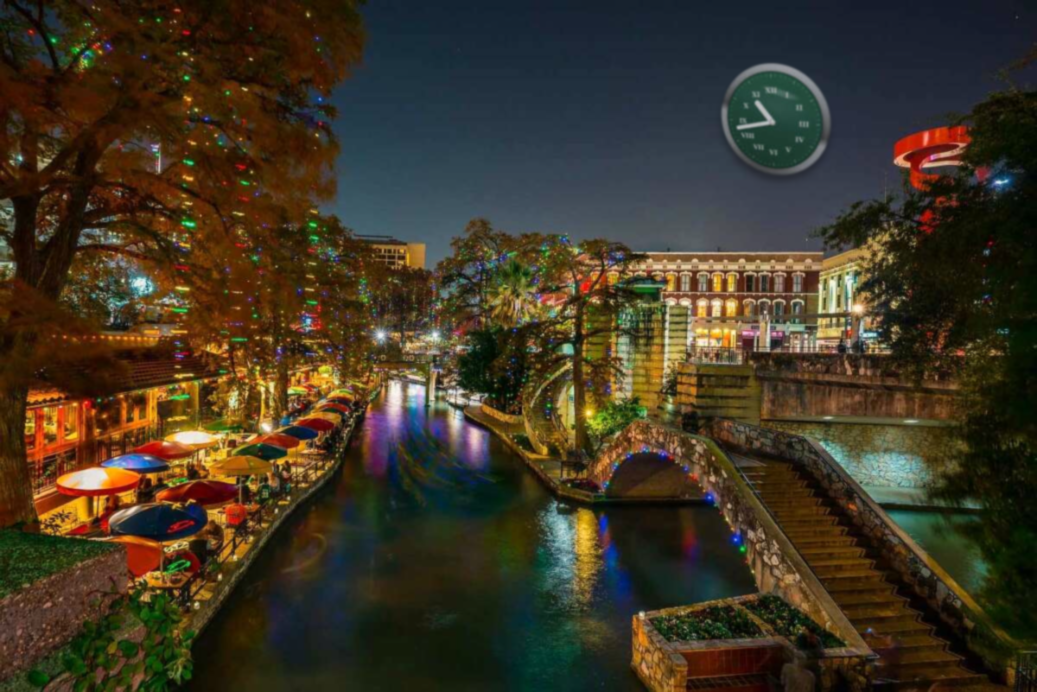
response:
h=10 m=43
